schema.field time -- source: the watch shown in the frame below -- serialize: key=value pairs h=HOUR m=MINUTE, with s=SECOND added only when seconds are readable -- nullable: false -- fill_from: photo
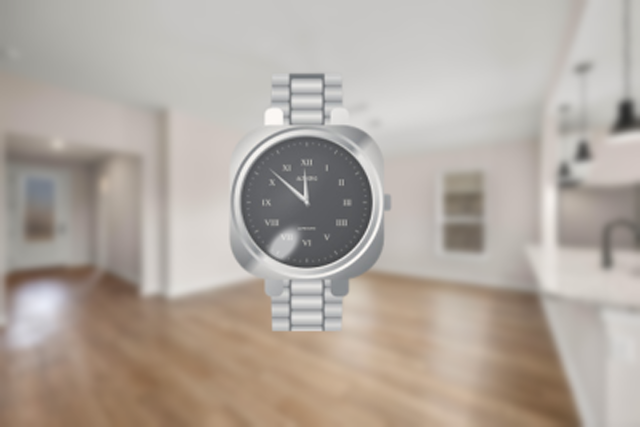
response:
h=11 m=52
